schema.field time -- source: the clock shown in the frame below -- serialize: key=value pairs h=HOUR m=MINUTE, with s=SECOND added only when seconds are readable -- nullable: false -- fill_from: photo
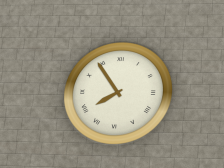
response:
h=7 m=54
